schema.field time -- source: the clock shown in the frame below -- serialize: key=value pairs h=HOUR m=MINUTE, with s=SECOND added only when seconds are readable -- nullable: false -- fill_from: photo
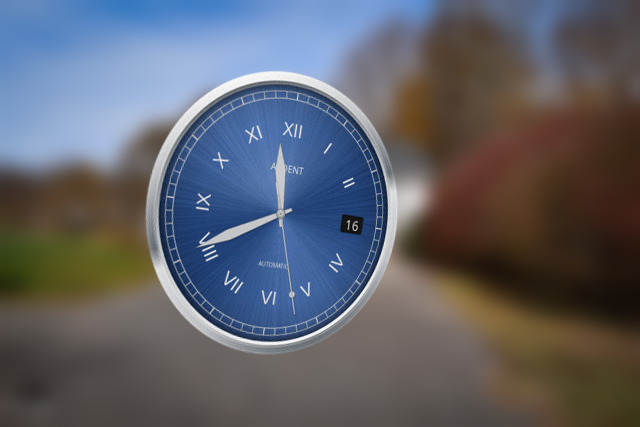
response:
h=11 m=40 s=27
